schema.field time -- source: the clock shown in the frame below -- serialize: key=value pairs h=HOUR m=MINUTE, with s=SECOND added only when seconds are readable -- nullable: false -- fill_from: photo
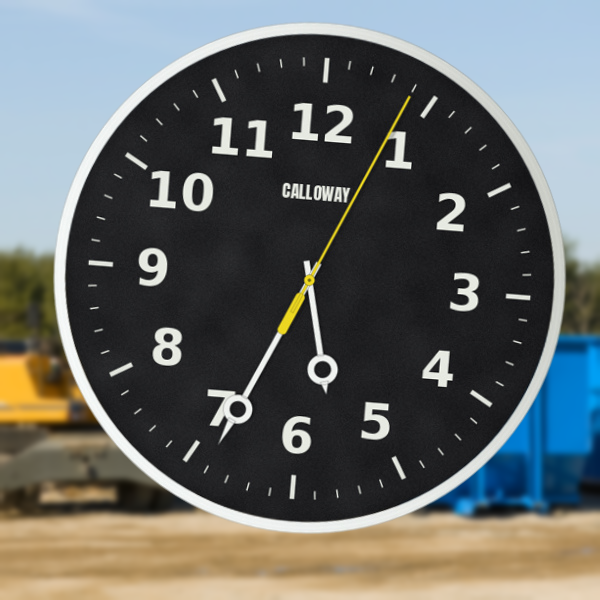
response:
h=5 m=34 s=4
